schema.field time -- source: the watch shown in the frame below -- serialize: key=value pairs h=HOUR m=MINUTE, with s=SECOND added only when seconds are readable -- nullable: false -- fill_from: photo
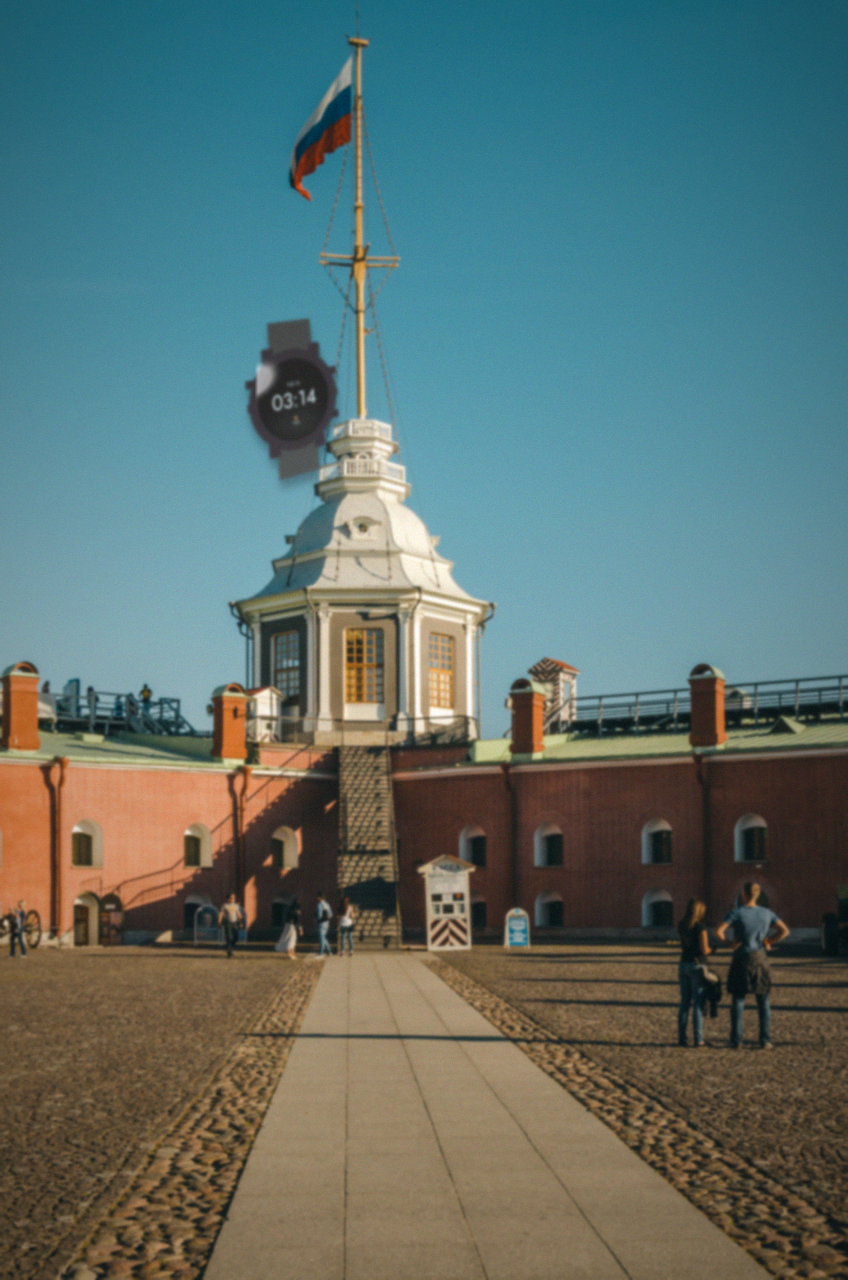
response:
h=3 m=14
